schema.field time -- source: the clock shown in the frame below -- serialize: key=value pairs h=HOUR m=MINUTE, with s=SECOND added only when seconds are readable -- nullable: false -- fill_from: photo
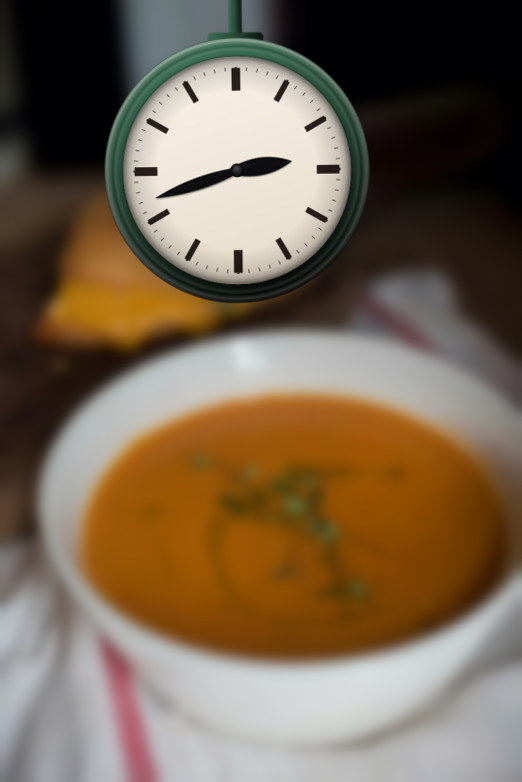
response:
h=2 m=42
